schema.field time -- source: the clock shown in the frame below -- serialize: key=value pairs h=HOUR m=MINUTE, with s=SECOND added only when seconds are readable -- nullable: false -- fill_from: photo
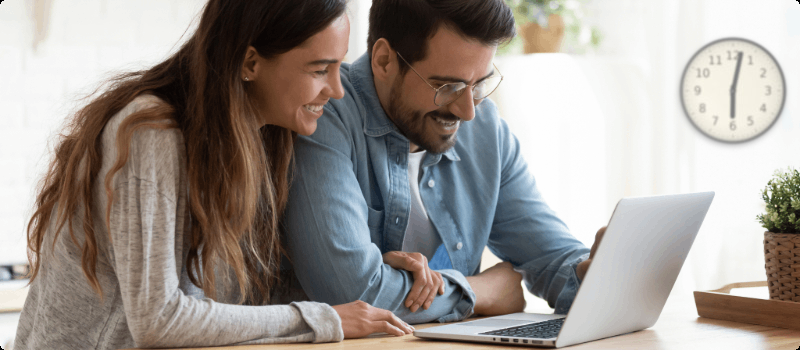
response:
h=6 m=2
